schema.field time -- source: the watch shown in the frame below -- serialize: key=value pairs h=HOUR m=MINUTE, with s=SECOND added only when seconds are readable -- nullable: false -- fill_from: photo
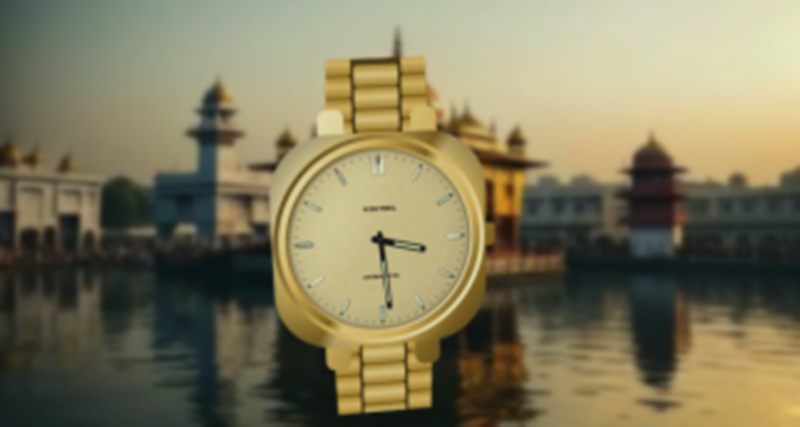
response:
h=3 m=29
